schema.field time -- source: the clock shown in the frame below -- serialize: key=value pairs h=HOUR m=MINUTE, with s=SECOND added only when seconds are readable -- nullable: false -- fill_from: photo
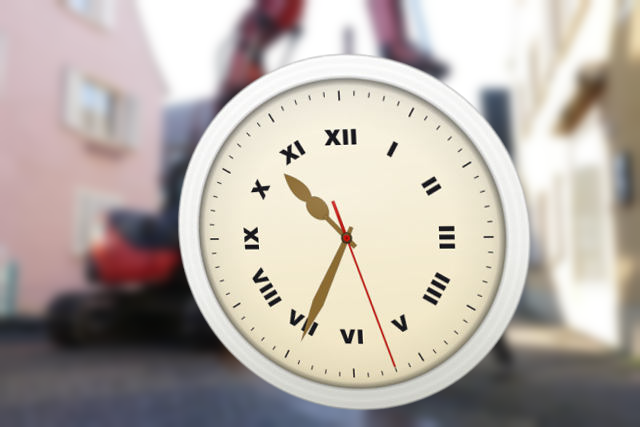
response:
h=10 m=34 s=27
